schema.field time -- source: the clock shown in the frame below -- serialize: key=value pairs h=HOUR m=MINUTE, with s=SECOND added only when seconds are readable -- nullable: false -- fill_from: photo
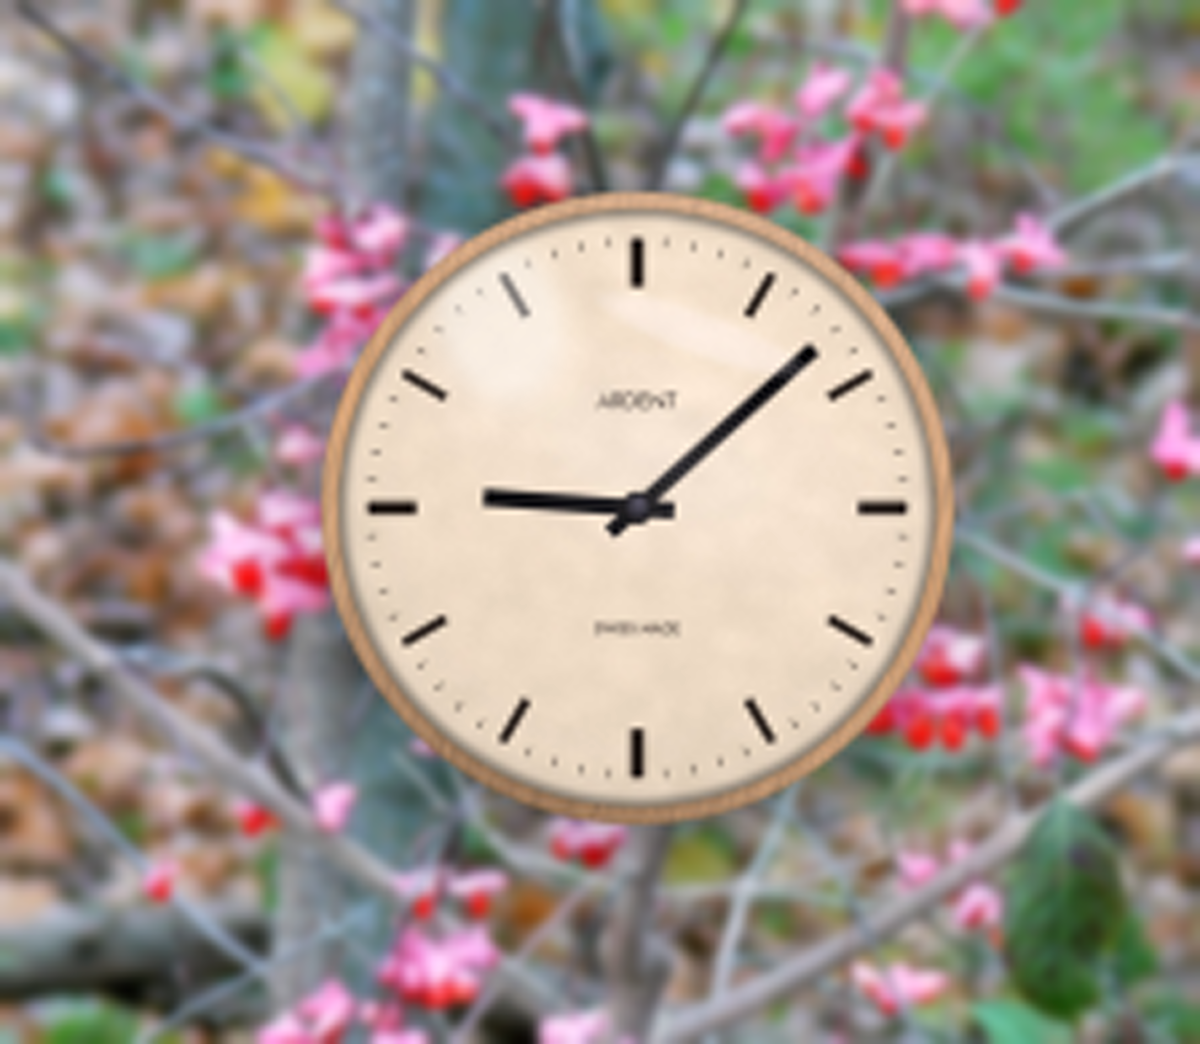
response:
h=9 m=8
